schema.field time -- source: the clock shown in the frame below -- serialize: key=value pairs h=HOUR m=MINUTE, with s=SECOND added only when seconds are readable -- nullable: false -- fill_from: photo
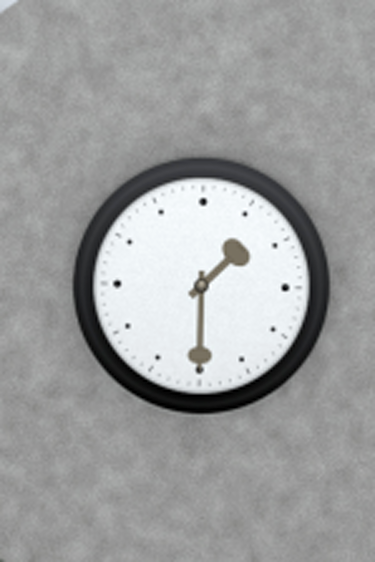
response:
h=1 m=30
